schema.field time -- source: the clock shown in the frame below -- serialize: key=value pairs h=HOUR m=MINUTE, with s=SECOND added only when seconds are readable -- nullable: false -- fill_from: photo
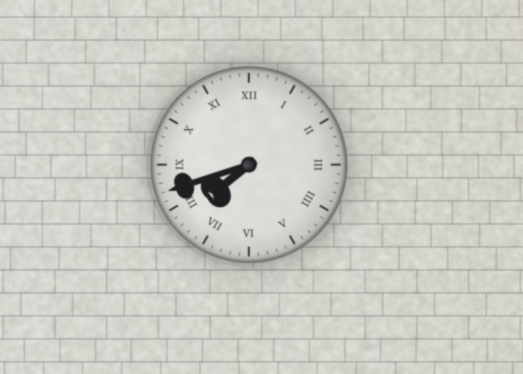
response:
h=7 m=42
